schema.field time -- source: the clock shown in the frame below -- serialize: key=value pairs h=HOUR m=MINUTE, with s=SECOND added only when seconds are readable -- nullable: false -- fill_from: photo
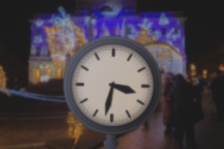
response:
h=3 m=32
